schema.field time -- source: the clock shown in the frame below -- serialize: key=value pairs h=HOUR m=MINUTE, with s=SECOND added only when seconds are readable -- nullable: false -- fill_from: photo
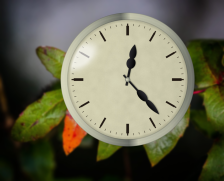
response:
h=12 m=23
